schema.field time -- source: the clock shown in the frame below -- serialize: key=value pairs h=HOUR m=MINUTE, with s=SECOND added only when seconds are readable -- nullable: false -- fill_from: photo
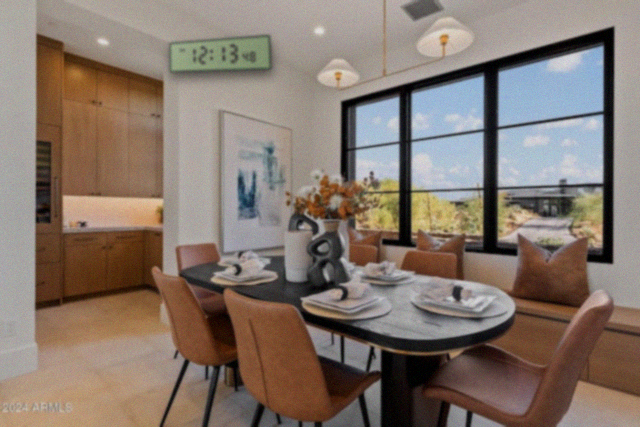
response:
h=12 m=13
